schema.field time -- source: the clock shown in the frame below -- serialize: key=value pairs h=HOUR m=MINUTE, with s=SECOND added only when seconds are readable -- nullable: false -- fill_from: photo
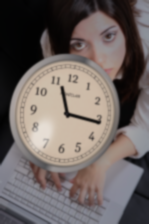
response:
h=11 m=16
